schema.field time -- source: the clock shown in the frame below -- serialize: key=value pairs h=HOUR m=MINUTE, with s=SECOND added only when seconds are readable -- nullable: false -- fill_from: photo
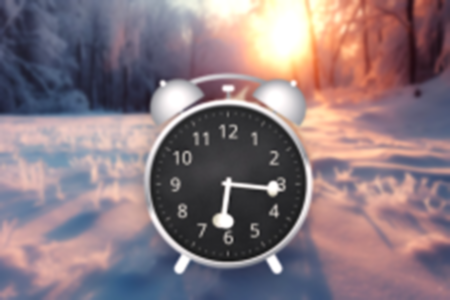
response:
h=6 m=16
